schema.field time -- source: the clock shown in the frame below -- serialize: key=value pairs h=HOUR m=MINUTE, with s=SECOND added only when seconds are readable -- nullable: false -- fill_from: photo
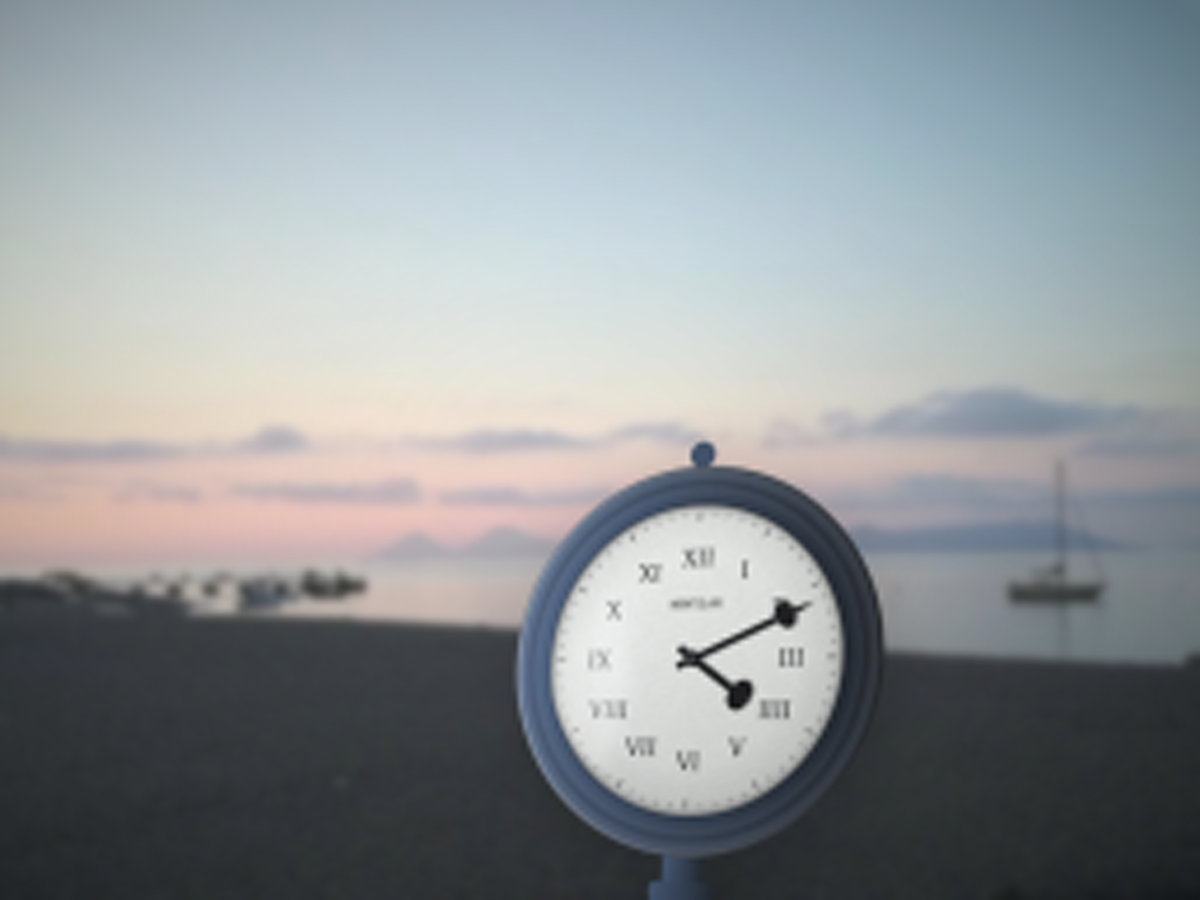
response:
h=4 m=11
